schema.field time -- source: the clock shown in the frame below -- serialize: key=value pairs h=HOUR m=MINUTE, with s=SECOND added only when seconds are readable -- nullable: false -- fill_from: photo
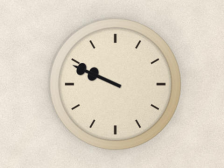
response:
h=9 m=49
